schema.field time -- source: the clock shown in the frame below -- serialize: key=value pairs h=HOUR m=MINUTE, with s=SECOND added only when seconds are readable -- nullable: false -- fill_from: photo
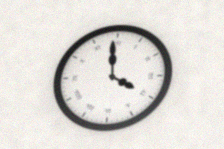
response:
h=3 m=59
